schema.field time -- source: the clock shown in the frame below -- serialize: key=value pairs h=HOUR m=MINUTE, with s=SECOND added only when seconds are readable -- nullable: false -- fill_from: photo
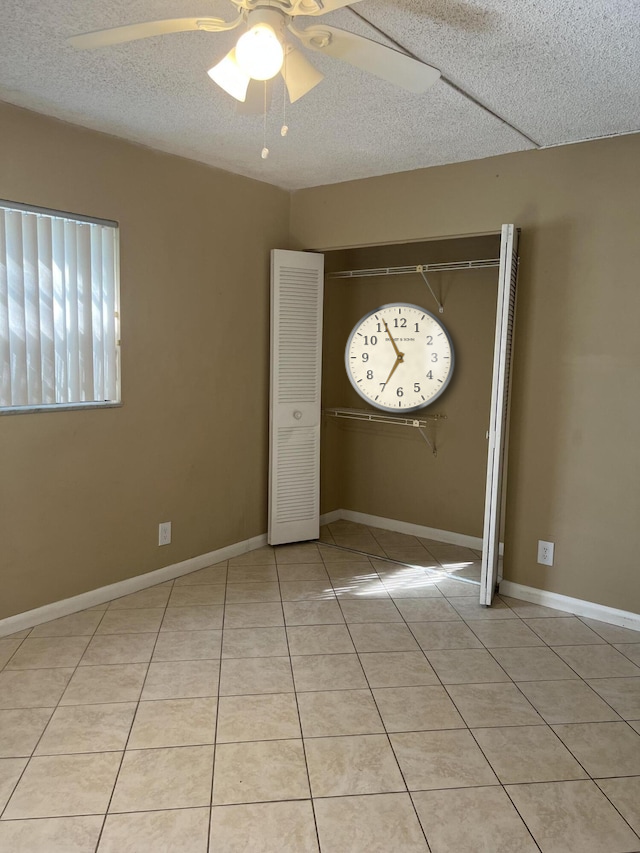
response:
h=6 m=56
